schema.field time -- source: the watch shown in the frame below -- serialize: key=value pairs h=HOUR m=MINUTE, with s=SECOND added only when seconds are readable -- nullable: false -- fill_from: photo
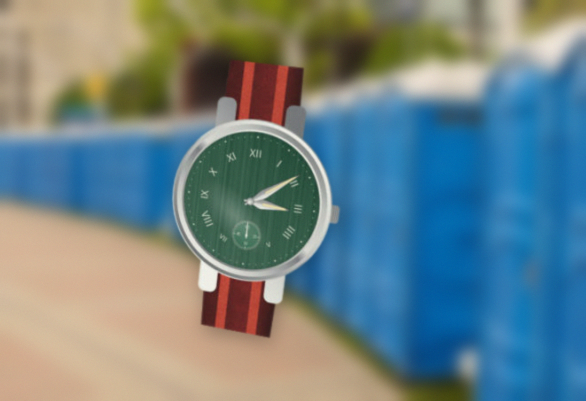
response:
h=3 m=9
